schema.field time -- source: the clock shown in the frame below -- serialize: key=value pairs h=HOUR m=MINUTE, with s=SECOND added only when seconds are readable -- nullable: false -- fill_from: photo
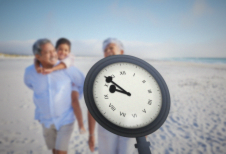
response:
h=9 m=53
